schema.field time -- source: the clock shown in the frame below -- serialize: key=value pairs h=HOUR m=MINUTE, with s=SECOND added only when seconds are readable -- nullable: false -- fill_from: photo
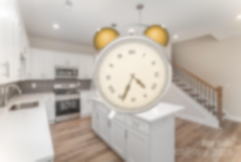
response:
h=4 m=34
